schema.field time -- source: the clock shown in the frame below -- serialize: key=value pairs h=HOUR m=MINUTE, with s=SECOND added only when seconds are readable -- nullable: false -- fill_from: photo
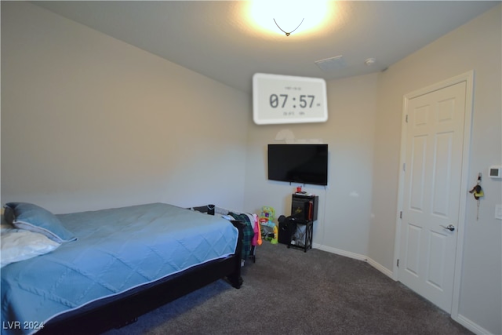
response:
h=7 m=57
